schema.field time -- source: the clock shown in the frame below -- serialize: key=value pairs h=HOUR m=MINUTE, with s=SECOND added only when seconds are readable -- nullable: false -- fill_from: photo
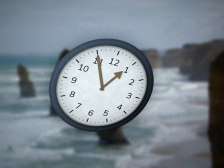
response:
h=12 m=55
